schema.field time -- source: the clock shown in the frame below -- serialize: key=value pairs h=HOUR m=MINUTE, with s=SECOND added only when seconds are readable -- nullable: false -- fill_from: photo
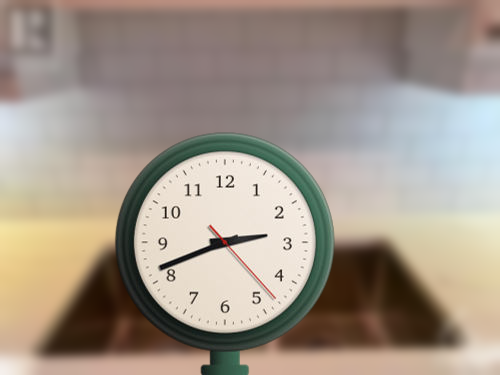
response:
h=2 m=41 s=23
